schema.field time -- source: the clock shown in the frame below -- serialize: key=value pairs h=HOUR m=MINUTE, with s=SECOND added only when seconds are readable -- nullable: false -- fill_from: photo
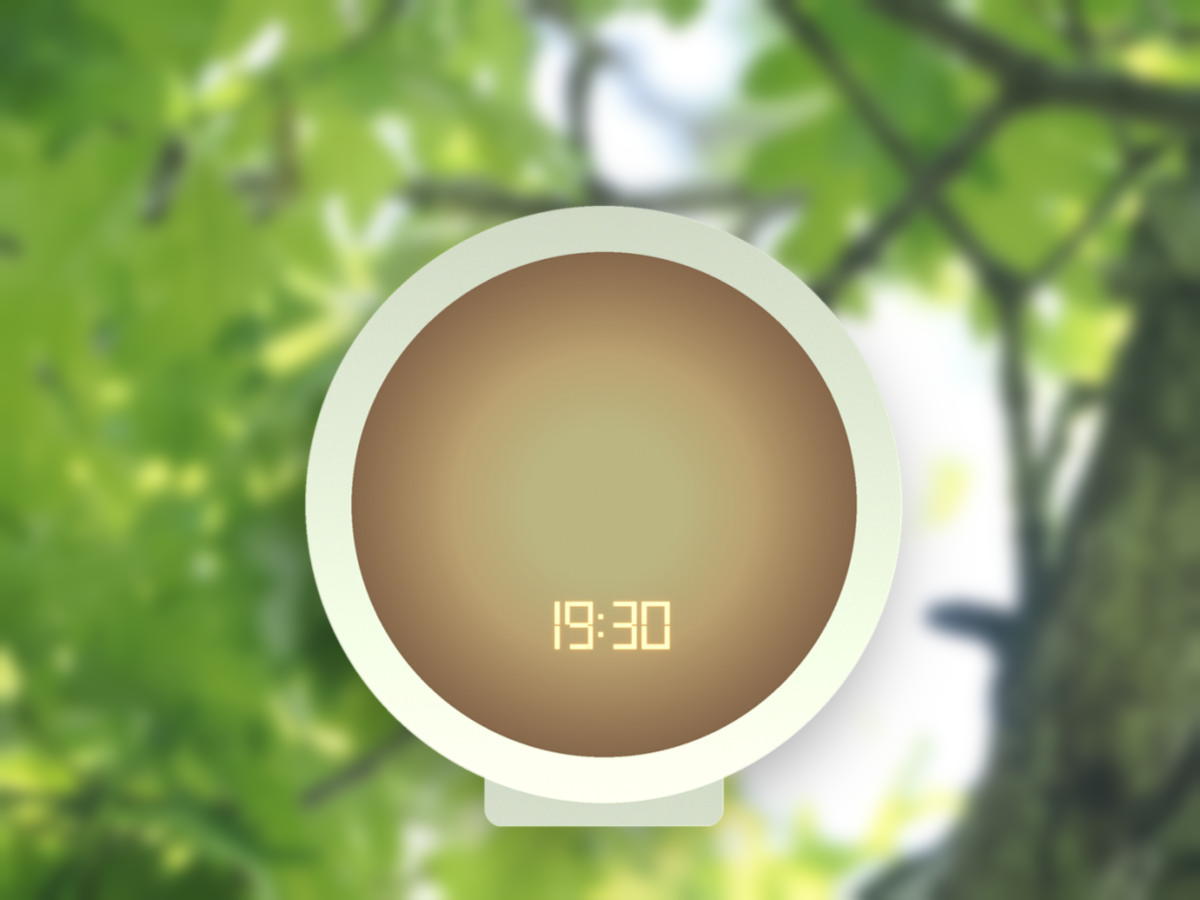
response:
h=19 m=30
